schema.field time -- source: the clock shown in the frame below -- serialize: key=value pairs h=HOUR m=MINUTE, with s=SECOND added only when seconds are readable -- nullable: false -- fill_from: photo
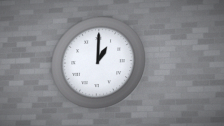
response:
h=1 m=0
